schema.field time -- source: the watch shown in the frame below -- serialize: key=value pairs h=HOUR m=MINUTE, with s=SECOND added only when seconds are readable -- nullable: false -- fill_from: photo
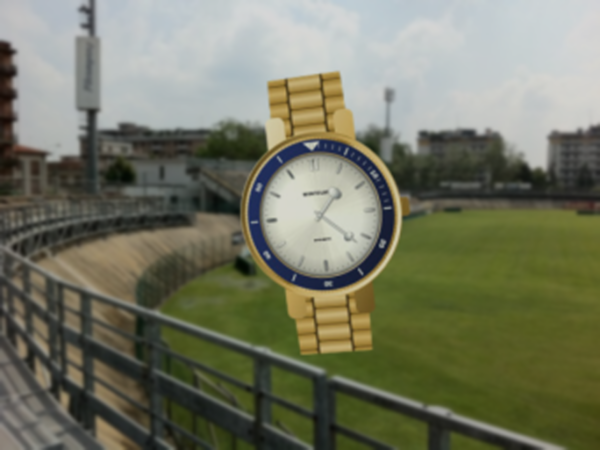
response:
h=1 m=22
